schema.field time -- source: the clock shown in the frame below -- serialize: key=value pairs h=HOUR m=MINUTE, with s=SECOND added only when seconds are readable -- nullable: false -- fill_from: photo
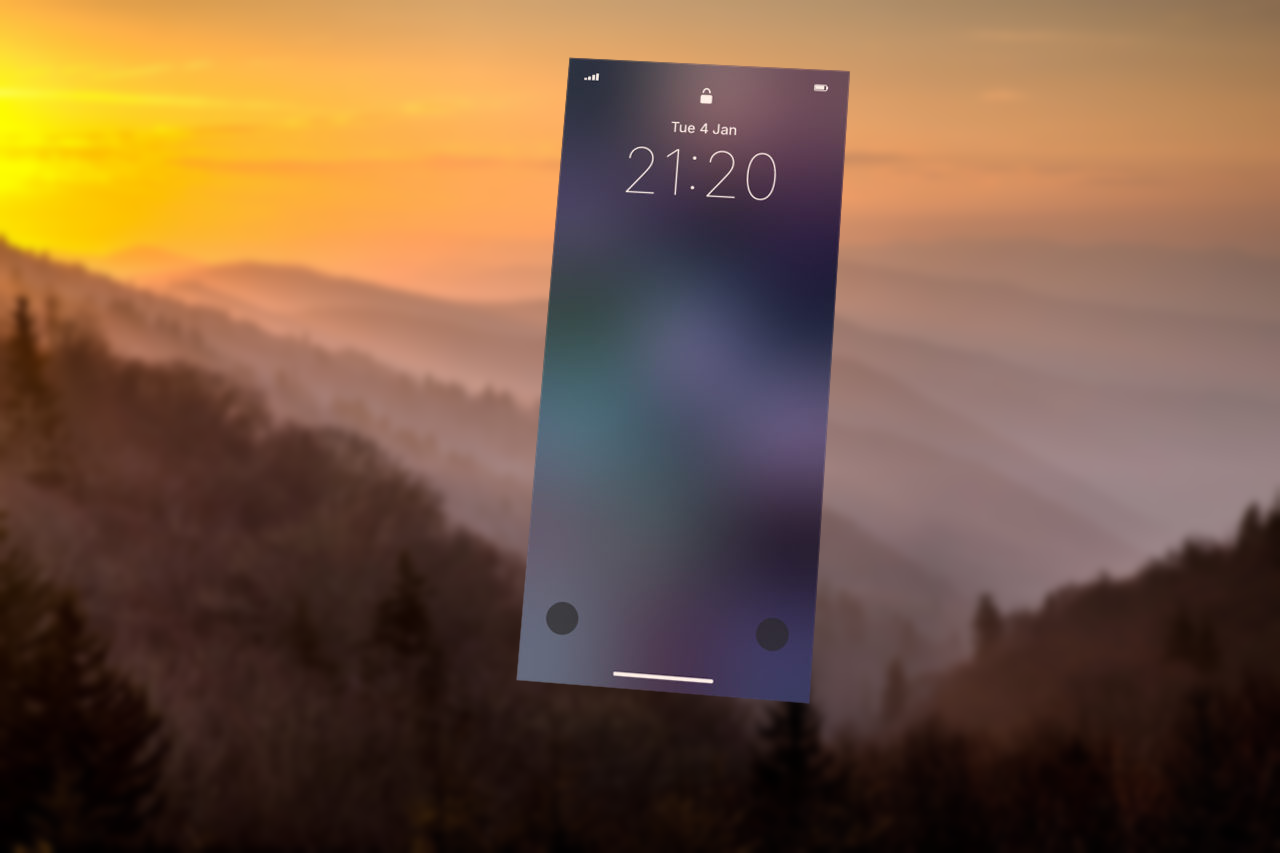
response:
h=21 m=20
